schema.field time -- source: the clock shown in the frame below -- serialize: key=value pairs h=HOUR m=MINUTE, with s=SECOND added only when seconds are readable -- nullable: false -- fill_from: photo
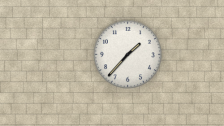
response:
h=1 m=37
